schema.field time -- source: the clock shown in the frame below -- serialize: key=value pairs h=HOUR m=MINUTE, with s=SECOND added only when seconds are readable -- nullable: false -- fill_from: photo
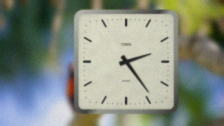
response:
h=2 m=24
